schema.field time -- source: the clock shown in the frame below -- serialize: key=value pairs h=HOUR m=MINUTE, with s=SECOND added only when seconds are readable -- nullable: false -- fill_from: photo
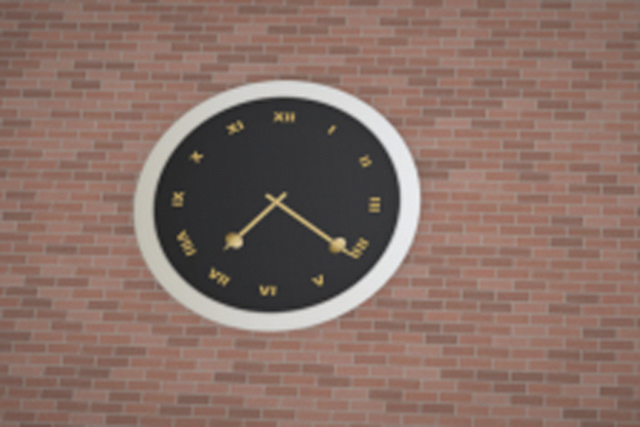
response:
h=7 m=21
